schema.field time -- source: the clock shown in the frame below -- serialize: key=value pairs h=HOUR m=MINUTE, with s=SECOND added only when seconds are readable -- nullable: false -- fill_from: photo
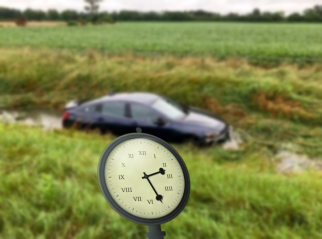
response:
h=2 m=26
